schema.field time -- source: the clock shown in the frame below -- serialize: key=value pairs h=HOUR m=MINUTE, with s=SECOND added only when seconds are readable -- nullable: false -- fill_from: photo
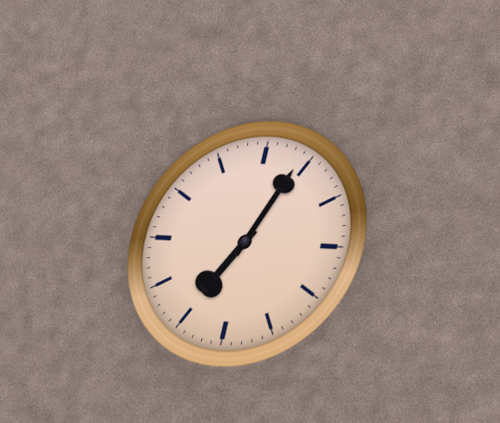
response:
h=7 m=4
